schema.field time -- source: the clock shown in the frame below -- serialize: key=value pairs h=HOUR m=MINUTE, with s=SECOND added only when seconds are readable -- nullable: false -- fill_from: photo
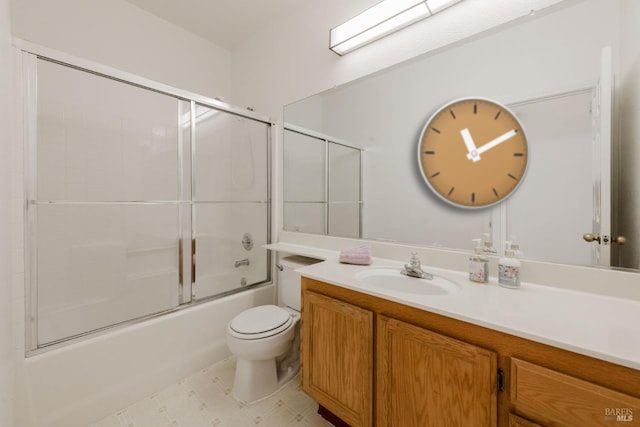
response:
h=11 m=10
